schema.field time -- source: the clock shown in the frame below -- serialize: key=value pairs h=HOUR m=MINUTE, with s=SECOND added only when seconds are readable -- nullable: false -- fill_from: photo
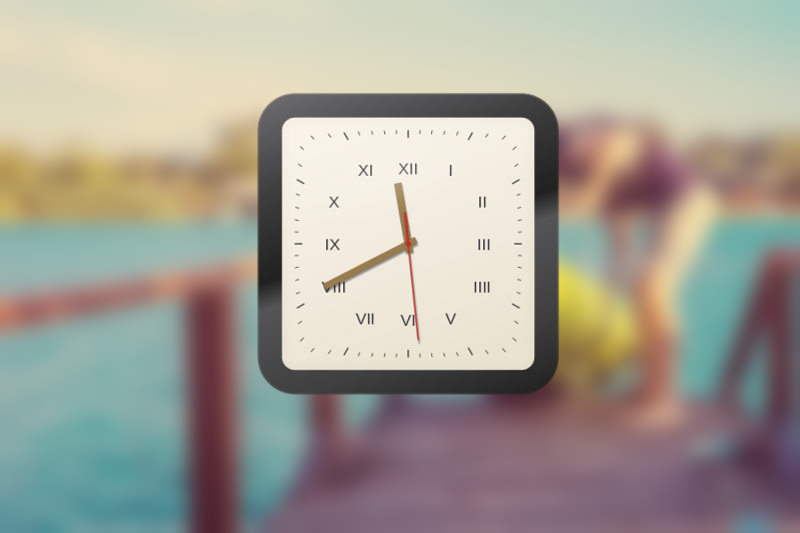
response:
h=11 m=40 s=29
